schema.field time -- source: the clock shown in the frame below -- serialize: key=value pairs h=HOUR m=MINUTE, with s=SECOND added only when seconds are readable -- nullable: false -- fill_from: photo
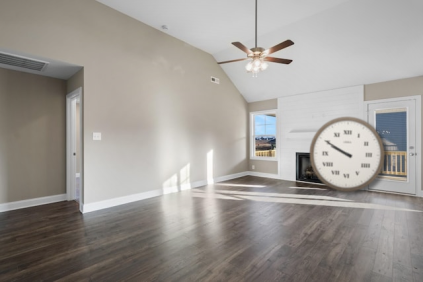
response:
h=9 m=50
